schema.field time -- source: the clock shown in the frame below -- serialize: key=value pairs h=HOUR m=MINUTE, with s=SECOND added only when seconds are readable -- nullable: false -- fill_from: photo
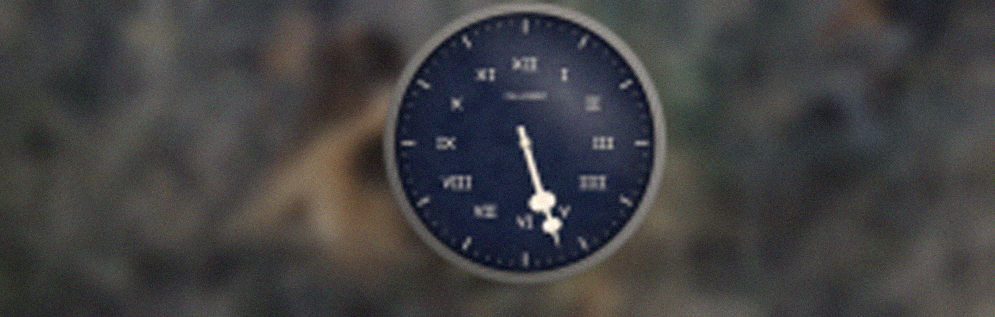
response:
h=5 m=27
